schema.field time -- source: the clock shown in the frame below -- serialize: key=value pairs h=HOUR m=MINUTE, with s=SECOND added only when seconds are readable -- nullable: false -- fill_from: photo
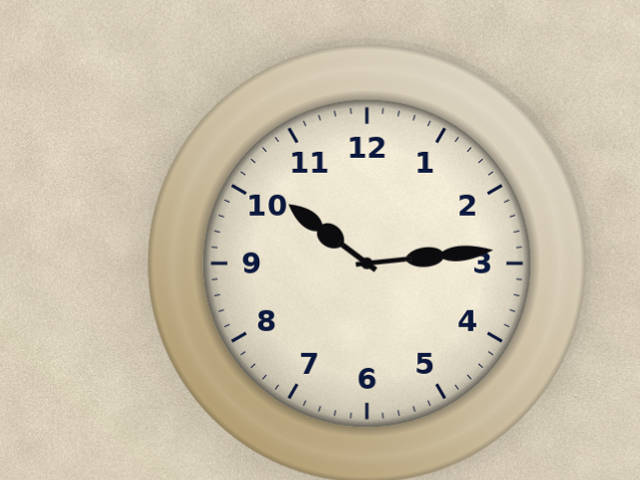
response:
h=10 m=14
